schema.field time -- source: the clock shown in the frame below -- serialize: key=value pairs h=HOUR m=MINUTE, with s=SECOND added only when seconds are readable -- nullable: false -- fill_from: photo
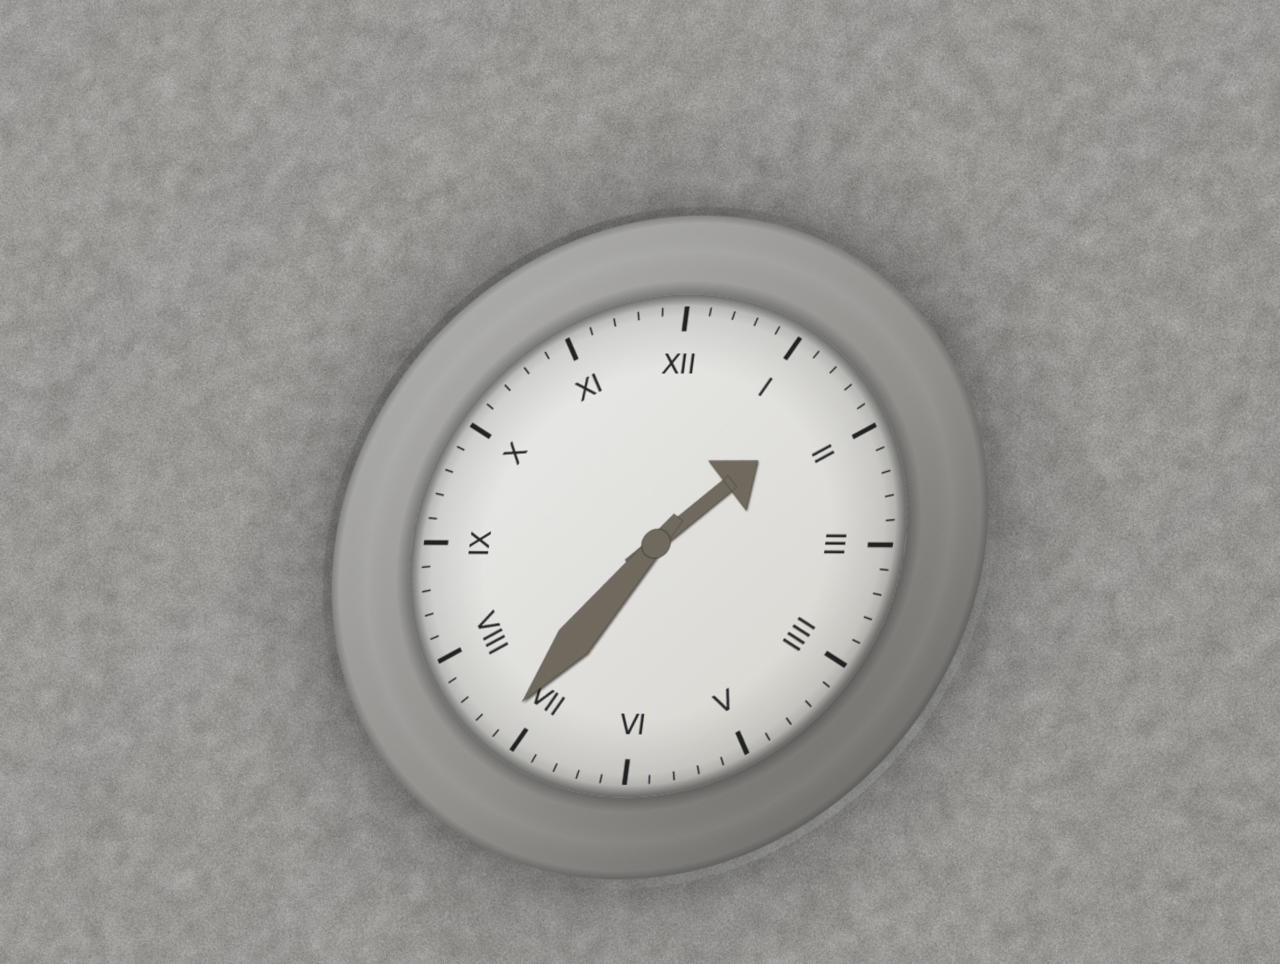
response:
h=1 m=36
